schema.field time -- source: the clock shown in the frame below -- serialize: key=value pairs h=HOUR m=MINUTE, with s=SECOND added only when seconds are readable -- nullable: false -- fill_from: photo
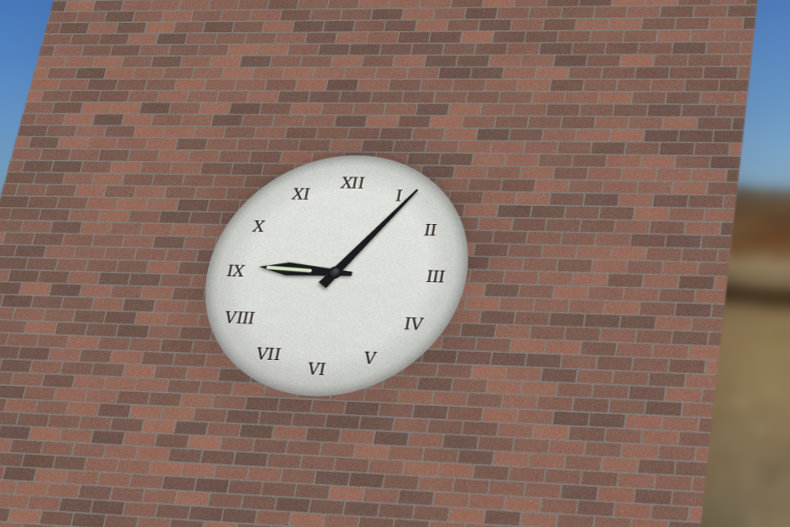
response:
h=9 m=6
